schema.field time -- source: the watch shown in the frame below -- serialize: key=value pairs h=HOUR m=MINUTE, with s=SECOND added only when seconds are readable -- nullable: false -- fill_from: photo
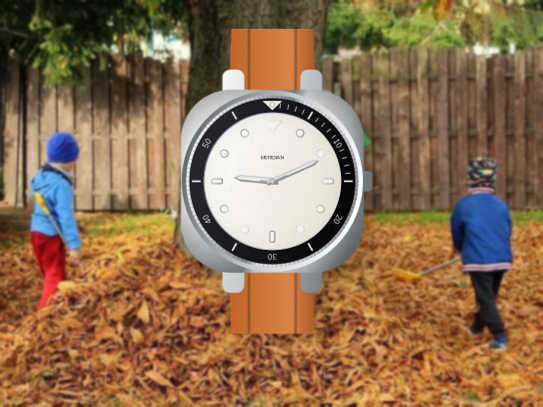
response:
h=9 m=11
